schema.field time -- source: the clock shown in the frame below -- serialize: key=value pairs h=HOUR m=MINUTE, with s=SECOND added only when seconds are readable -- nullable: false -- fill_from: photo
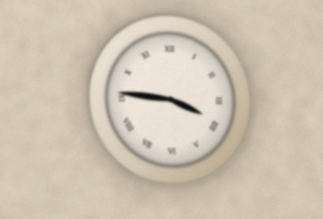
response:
h=3 m=46
